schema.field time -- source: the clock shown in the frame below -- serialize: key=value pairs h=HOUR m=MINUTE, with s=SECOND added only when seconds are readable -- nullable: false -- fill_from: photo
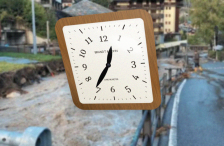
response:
h=12 m=36
